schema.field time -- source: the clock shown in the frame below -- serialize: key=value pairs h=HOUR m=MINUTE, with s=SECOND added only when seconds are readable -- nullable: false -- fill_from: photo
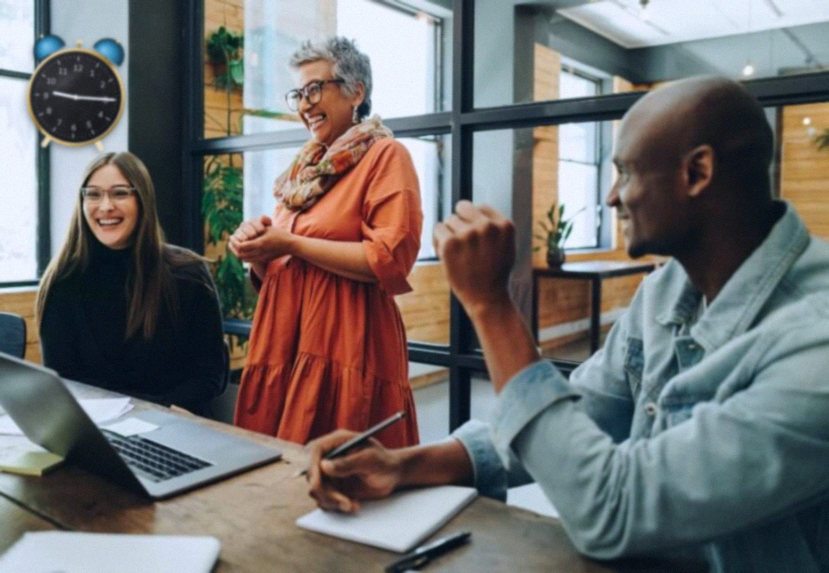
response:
h=9 m=15
